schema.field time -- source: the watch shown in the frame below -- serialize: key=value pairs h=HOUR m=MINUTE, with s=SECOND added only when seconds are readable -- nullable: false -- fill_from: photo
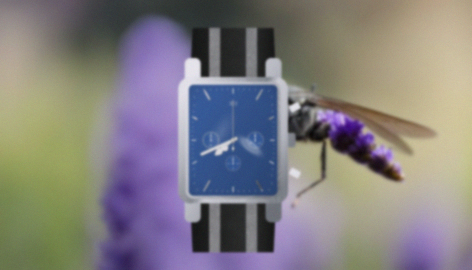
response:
h=7 m=41
